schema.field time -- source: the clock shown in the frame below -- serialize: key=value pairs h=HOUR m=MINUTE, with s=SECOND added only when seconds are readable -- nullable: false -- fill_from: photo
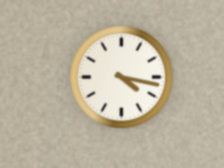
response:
h=4 m=17
